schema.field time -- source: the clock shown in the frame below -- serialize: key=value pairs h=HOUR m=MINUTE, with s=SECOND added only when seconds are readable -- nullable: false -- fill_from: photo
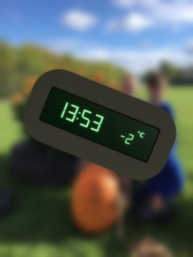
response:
h=13 m=53
